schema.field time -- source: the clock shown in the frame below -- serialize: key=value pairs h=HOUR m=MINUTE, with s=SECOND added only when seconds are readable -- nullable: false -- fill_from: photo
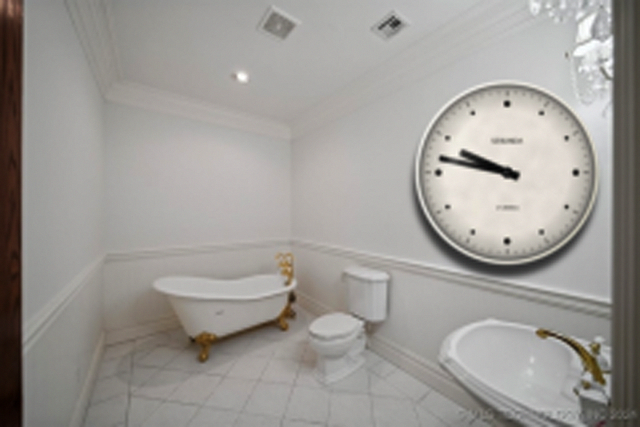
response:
h=9 m=47
